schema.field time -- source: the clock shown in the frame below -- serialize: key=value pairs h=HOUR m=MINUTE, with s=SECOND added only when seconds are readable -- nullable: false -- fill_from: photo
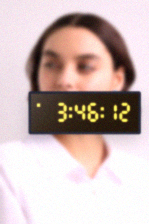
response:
h=3 m=46 s=12
